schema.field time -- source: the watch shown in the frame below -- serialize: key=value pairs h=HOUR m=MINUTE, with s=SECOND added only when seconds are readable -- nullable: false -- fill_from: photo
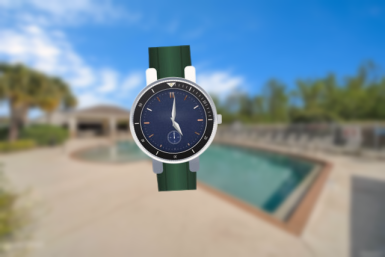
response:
h=5 m=1
